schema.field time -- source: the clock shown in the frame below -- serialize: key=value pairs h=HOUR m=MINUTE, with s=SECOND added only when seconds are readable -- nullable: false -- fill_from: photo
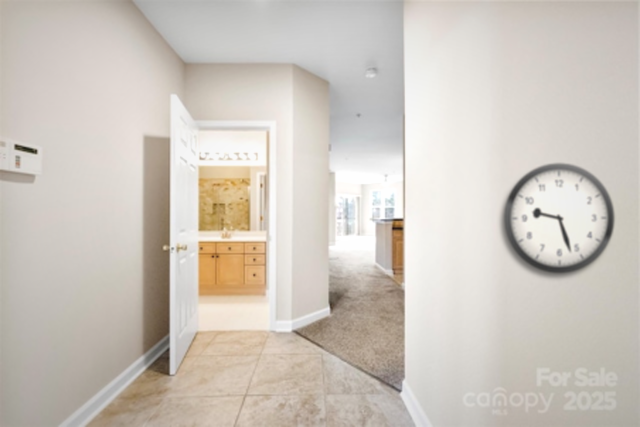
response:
h=9 m=27
